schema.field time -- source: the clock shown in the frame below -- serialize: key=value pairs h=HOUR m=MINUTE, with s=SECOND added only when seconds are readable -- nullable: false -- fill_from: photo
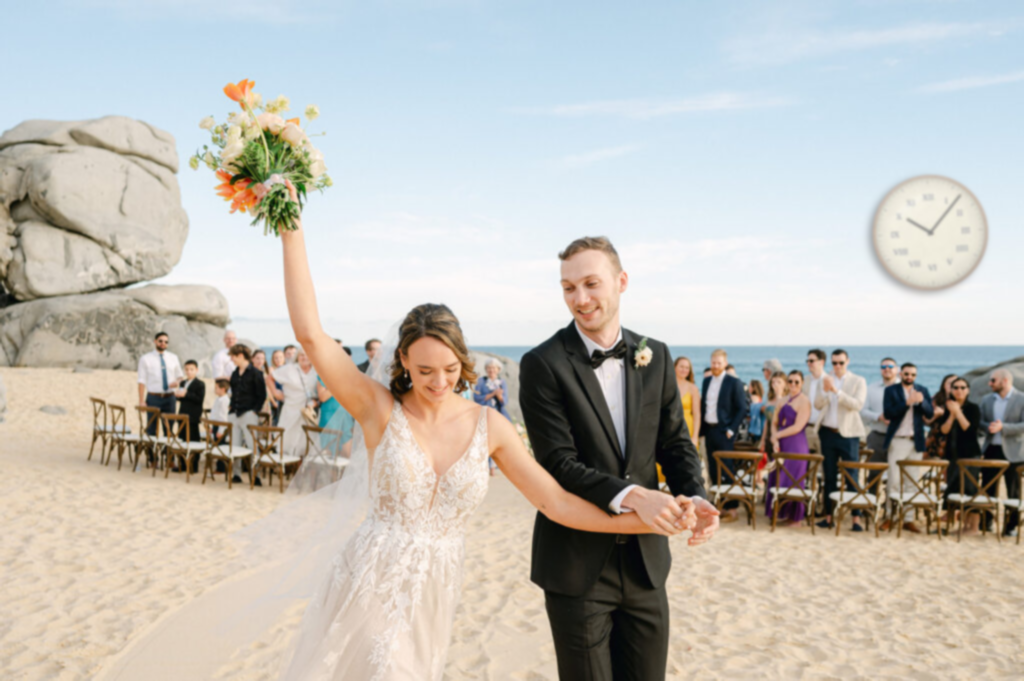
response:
h=10 m=7
